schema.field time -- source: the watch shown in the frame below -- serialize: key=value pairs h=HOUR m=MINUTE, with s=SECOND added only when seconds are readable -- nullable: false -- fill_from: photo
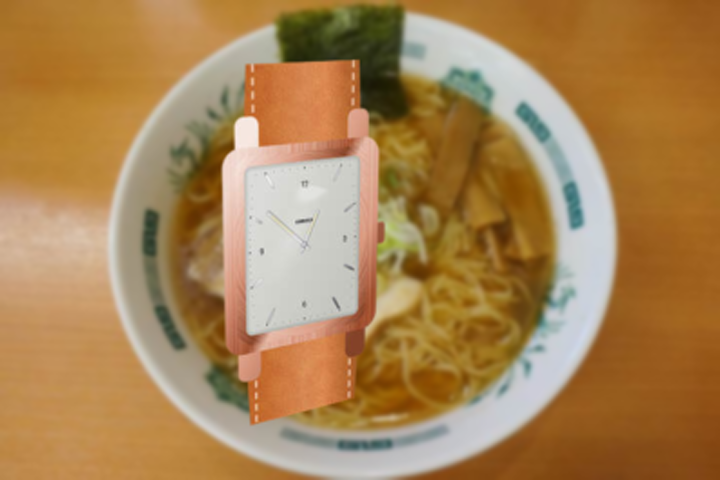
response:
h=12 m=52
